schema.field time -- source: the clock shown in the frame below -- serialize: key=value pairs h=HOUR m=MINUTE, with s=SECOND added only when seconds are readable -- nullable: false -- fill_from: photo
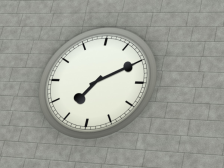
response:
h=7 m=10
